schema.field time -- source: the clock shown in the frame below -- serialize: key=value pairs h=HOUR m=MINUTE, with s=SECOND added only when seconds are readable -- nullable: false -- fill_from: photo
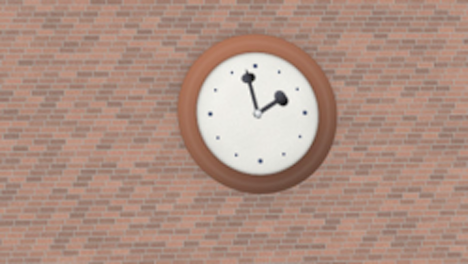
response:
h=1 m=58
